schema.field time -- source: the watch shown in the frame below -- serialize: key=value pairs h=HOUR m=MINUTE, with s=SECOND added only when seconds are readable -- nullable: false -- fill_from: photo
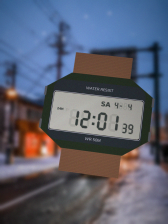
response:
h=12 m=1 s=39
